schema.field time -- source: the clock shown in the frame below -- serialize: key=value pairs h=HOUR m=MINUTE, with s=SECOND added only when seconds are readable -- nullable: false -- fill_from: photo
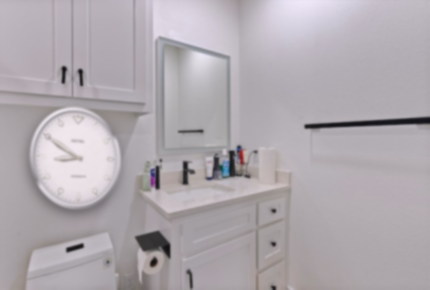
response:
h=8 m=50
